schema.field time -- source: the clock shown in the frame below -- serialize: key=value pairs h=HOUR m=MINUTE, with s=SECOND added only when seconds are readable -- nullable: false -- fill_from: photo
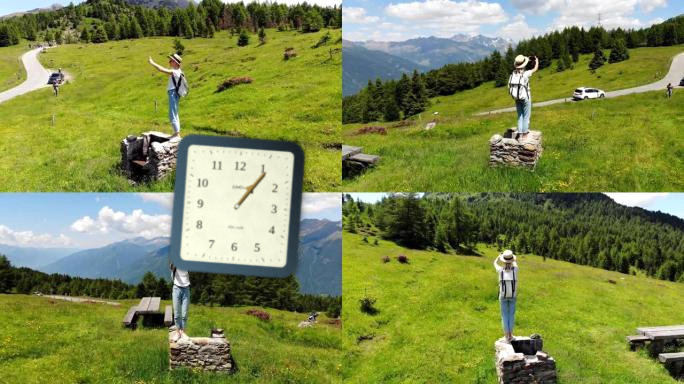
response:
h=1 m=6
